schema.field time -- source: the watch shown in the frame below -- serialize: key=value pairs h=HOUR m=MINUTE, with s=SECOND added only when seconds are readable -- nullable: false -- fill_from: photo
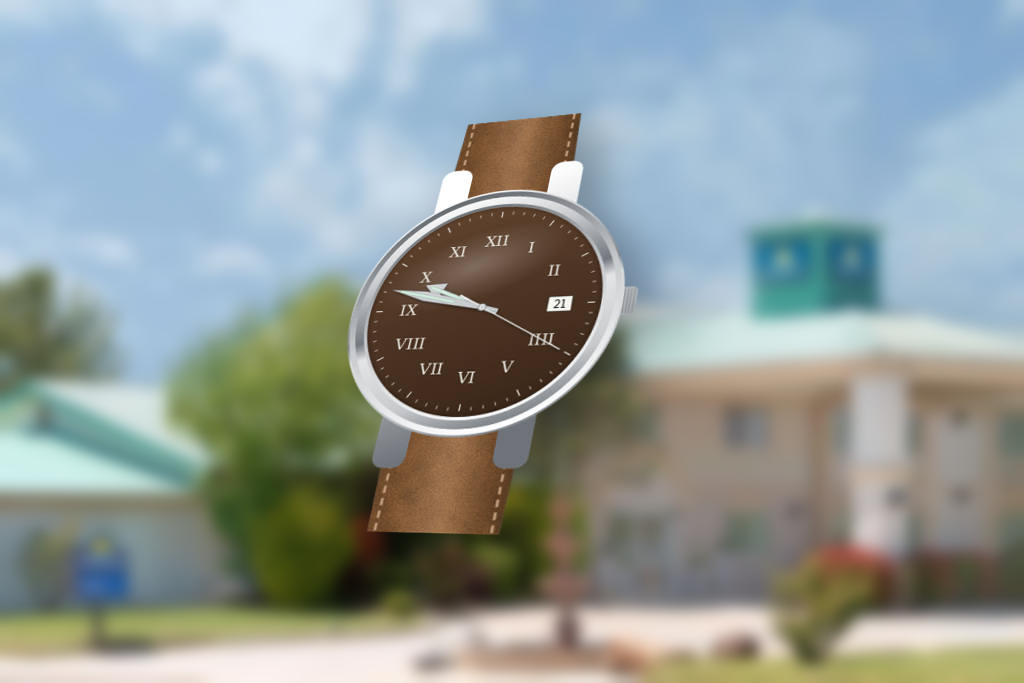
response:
h=9 m=47 s=20
